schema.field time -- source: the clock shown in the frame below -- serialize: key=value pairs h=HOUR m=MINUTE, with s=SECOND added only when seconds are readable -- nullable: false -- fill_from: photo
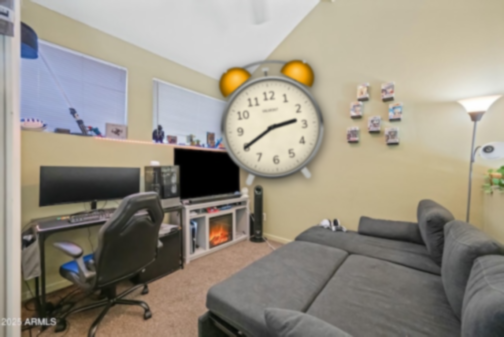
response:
h=2 m=40
